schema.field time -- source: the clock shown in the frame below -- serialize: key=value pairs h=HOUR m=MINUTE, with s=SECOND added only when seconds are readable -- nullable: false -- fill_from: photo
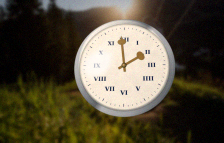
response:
h=1 m=59
